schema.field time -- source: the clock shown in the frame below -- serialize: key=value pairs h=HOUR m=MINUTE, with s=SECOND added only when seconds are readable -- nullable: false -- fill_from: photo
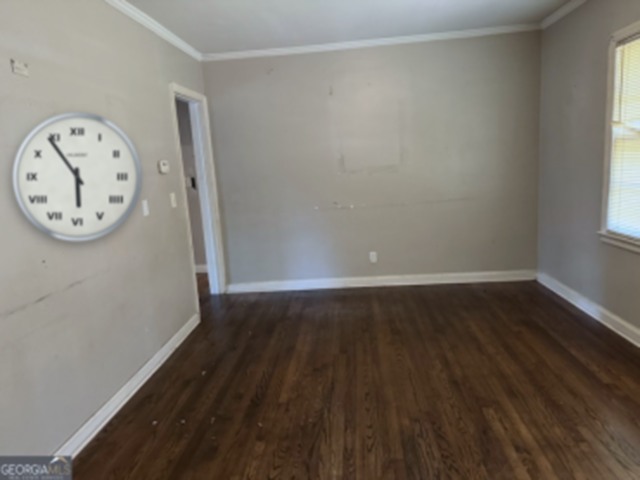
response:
h=5 m=54
